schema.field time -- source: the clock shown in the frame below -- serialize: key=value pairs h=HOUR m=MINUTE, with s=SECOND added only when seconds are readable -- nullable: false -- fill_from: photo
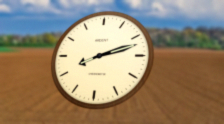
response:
h=8 m=12
